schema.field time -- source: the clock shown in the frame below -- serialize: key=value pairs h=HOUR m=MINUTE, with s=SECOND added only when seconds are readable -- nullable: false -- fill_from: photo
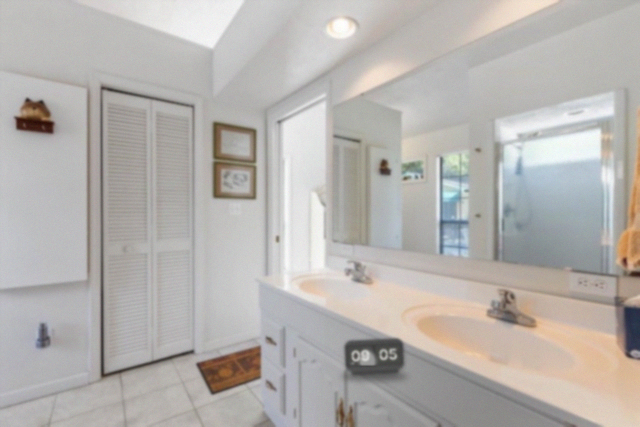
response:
h=9 m=5
